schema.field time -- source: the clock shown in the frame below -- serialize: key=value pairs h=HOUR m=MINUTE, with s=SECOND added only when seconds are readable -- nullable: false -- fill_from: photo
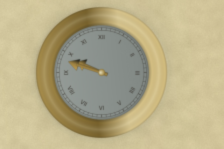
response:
h=9 m=48
